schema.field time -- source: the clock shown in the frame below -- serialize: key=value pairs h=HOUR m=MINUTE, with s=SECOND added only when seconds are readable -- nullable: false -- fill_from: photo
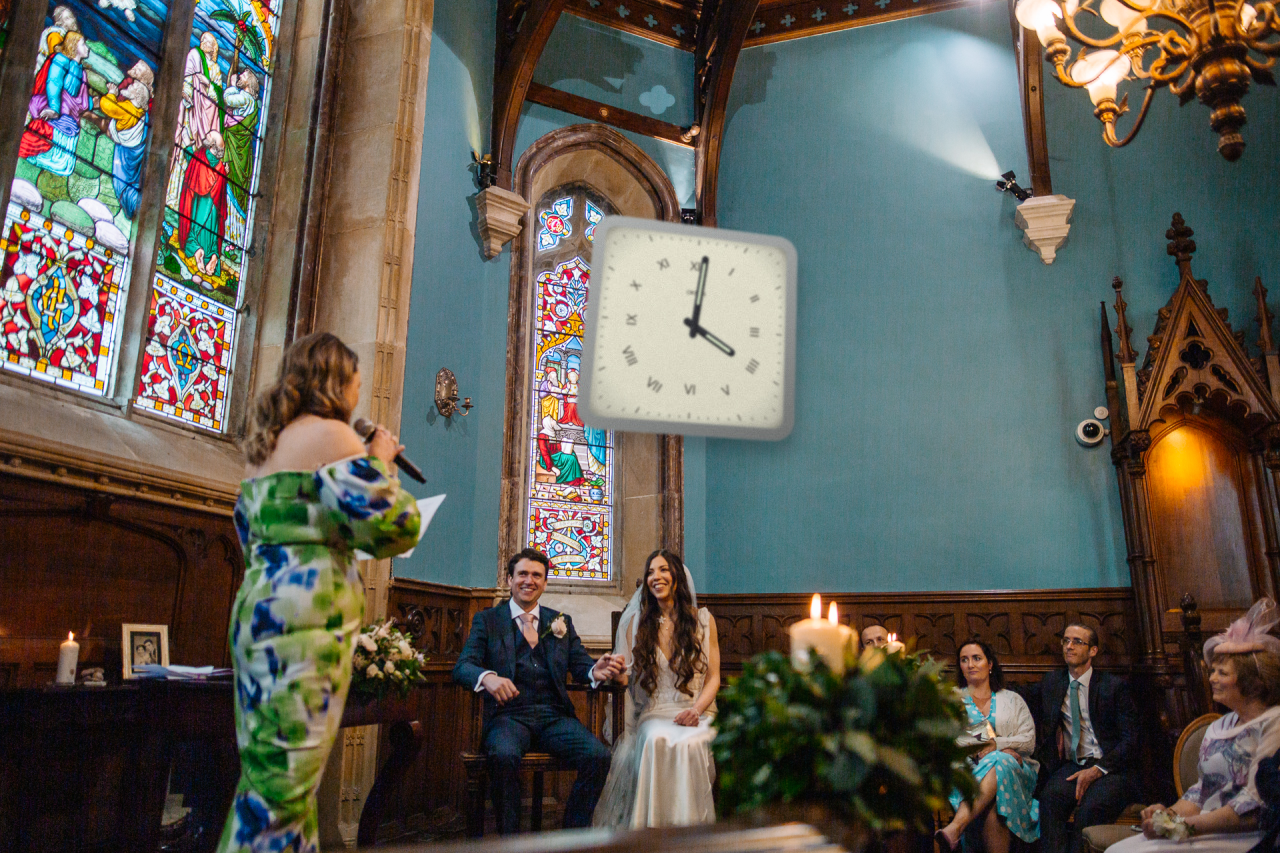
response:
h=4 m=1
